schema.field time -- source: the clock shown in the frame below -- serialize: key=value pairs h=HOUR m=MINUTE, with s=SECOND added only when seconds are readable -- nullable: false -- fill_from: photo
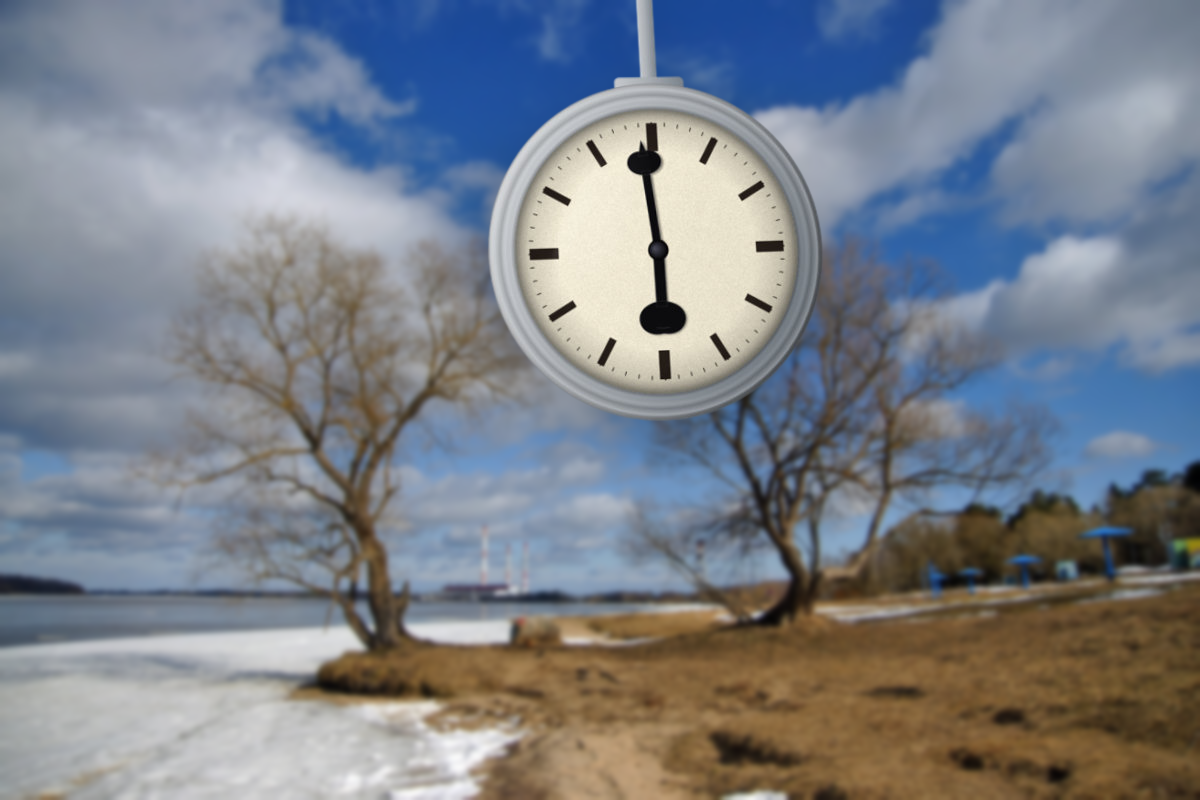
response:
h=5 m=59
